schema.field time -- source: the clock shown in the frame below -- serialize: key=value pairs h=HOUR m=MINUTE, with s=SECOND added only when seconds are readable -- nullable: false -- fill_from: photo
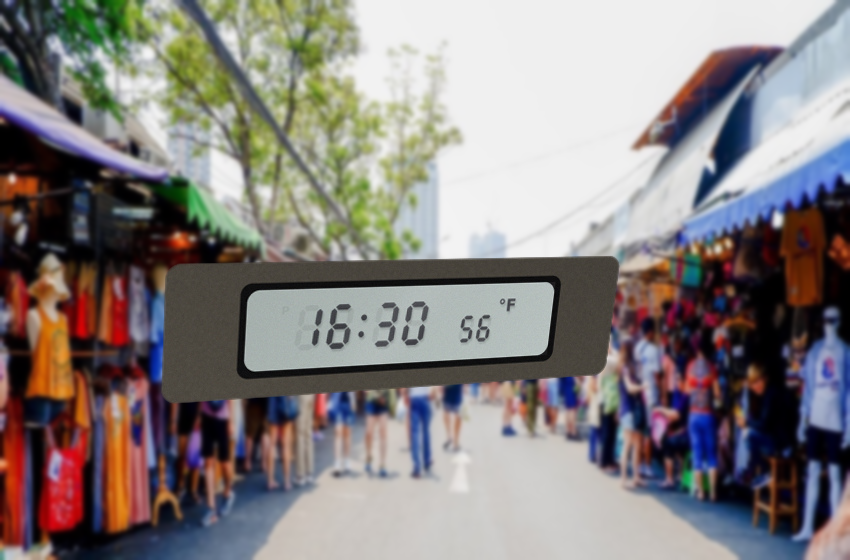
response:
h=16 m=30
